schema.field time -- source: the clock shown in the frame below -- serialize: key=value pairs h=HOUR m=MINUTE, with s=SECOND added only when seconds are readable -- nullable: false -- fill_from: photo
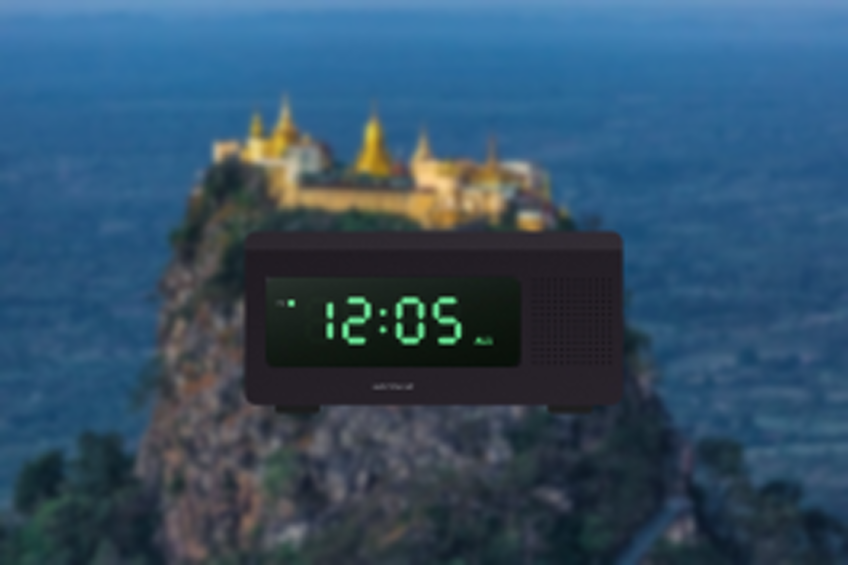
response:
h=12 m=5
